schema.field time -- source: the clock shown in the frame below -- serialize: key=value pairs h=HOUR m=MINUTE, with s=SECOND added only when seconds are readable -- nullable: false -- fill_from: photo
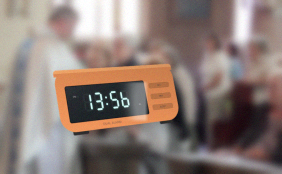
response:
h=13 m=56
